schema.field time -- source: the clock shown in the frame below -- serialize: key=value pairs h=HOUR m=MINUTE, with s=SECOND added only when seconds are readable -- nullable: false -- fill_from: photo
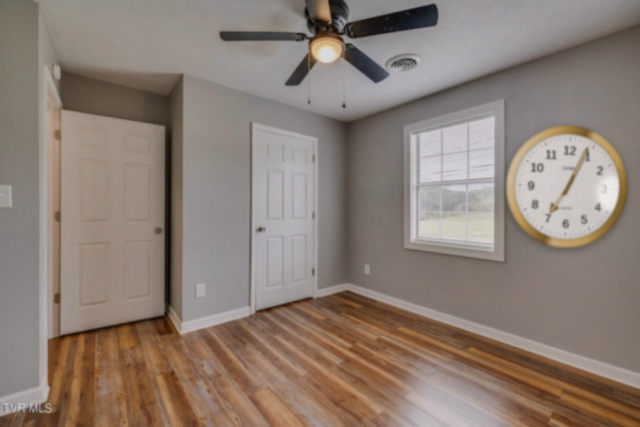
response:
h=7 m=4
